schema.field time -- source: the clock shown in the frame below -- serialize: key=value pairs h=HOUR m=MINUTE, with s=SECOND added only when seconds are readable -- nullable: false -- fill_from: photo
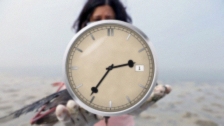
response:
h=2 m=36
